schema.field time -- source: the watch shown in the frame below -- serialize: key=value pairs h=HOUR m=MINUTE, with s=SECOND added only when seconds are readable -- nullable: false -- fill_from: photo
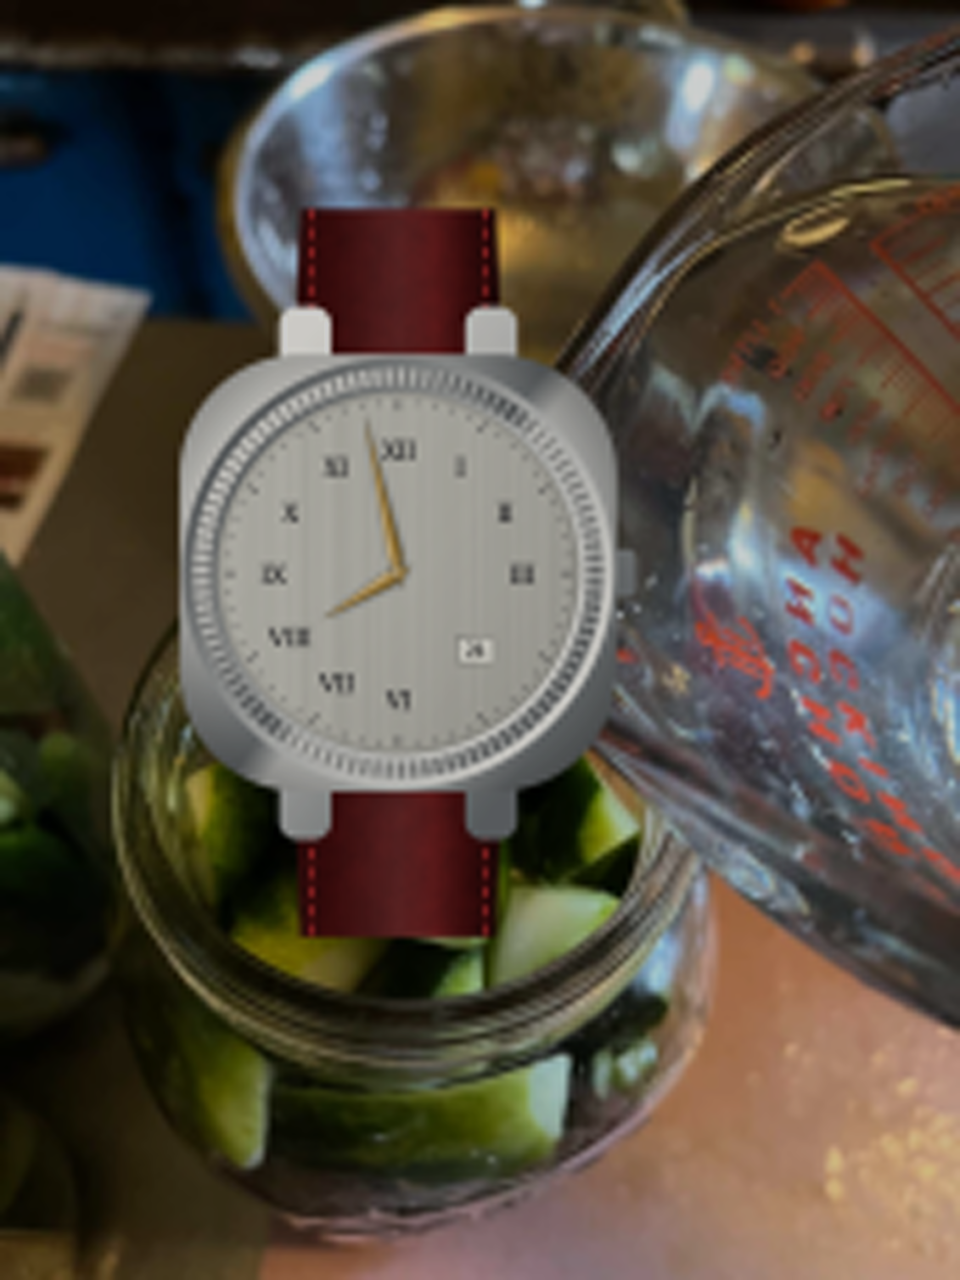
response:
h=7 m=58
